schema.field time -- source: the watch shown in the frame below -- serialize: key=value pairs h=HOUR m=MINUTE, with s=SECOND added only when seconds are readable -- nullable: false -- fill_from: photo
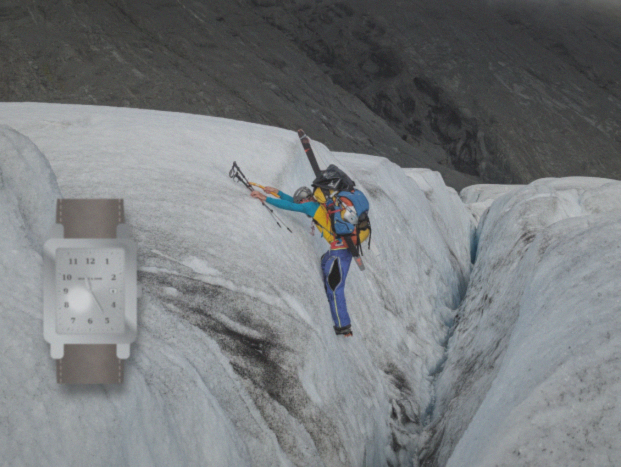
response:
h=11 m=25
